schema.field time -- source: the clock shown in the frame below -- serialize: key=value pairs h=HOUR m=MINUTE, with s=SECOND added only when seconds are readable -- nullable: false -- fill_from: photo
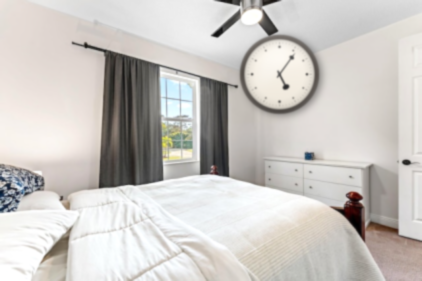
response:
h=5 m=6
